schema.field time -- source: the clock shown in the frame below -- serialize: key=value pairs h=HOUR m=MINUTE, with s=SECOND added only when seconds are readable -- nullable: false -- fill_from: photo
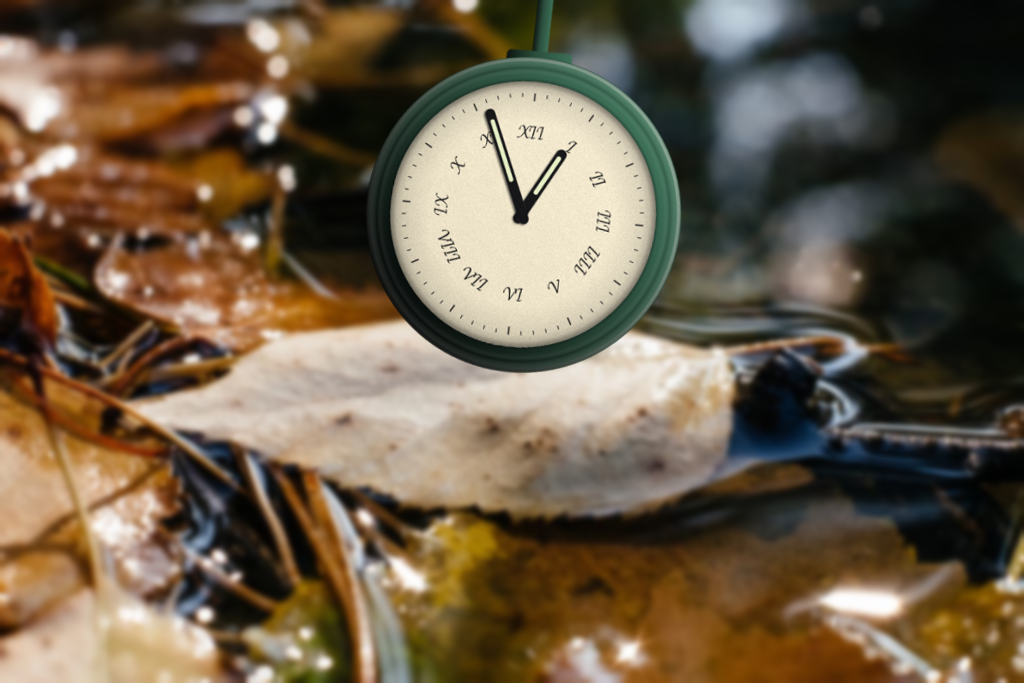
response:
h=12 m=56
